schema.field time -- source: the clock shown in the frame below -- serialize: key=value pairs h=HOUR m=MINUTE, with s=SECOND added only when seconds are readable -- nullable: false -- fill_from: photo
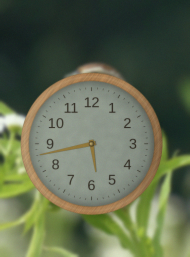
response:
h=5 m=43
